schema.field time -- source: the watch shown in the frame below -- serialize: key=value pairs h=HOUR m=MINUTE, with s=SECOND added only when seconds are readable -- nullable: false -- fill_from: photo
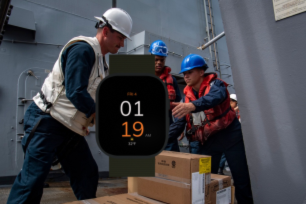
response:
h=1 m=19
